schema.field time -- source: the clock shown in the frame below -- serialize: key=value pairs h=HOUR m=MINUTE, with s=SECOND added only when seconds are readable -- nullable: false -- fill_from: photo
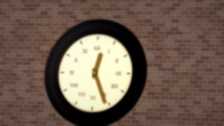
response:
h=12 m=26
